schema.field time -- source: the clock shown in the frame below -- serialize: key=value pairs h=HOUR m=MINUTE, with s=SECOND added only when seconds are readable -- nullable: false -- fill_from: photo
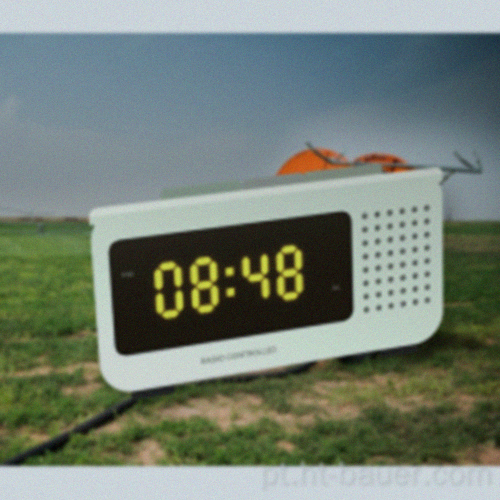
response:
h=8 m=48
